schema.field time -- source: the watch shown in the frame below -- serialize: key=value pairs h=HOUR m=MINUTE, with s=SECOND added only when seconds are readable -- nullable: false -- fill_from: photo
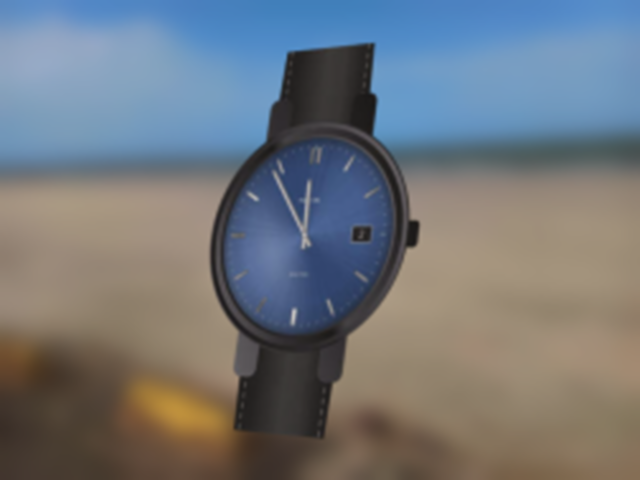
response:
h=11 m=54
